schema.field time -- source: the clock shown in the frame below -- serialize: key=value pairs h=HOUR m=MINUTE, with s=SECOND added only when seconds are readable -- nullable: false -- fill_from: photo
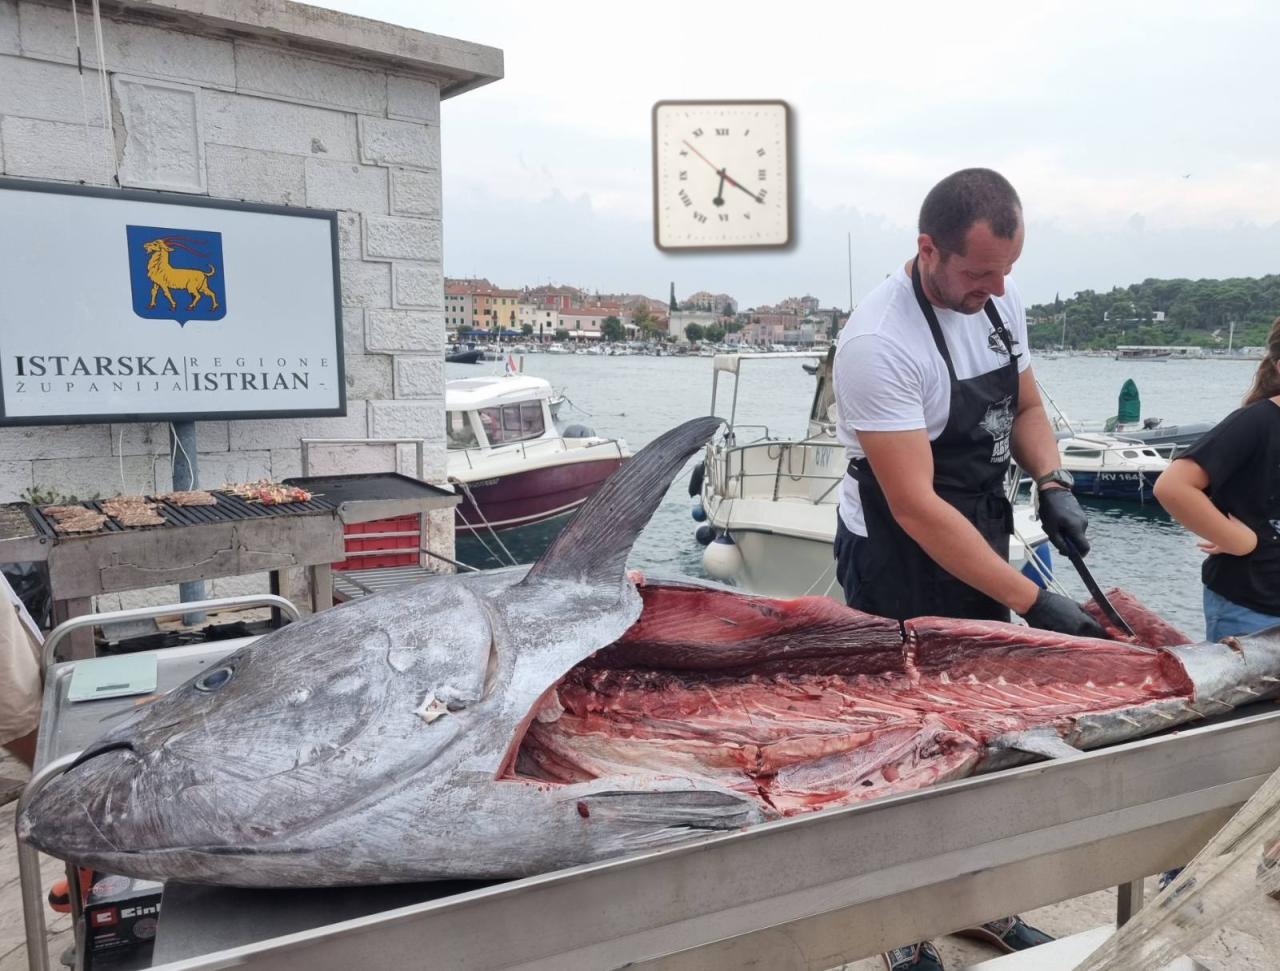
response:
h=6 m=20 s=52
